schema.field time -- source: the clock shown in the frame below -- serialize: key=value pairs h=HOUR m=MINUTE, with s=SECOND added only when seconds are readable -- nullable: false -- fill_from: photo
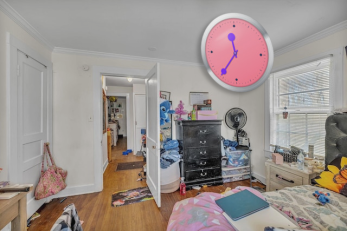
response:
h=11 m=36
